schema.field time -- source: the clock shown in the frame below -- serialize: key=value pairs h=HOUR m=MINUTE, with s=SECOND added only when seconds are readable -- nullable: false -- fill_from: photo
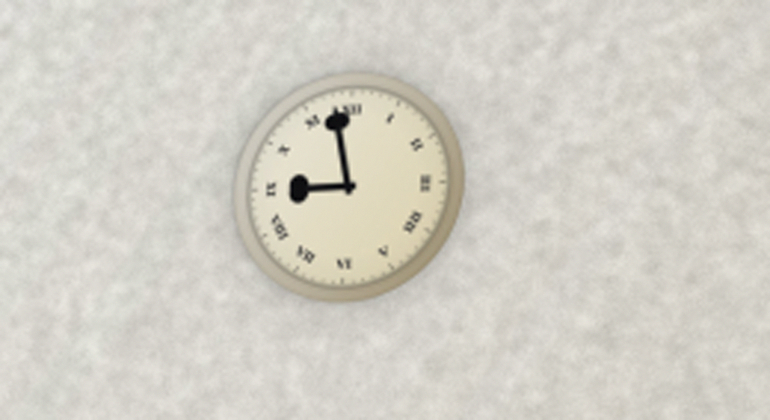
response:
h=8 m=58
